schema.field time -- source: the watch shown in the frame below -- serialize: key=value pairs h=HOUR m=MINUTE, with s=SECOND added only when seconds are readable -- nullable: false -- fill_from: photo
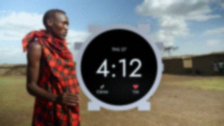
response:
h=4 m=12
